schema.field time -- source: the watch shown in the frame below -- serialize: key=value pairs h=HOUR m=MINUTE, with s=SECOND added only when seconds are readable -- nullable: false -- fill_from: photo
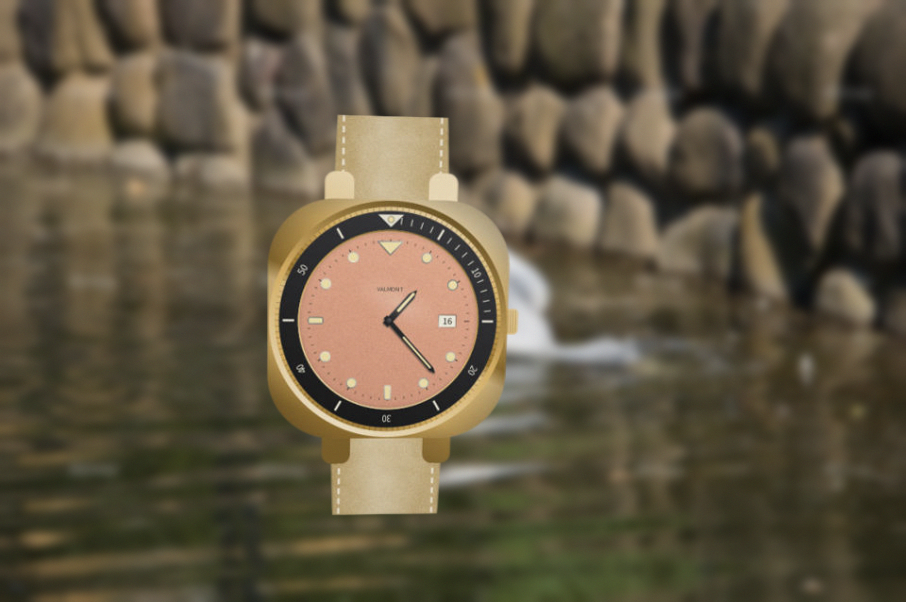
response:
h=1 m=23
